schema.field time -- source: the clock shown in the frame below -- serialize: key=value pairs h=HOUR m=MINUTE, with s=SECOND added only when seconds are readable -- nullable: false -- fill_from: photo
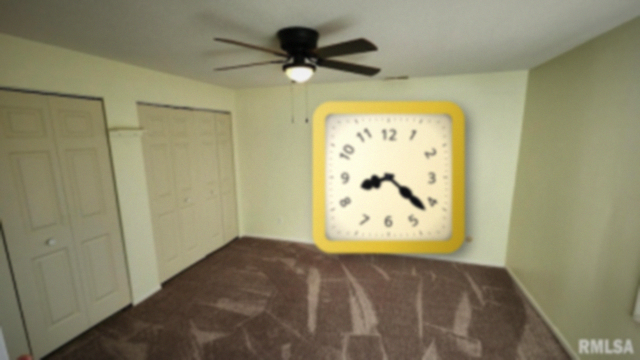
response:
h=8 m=22
